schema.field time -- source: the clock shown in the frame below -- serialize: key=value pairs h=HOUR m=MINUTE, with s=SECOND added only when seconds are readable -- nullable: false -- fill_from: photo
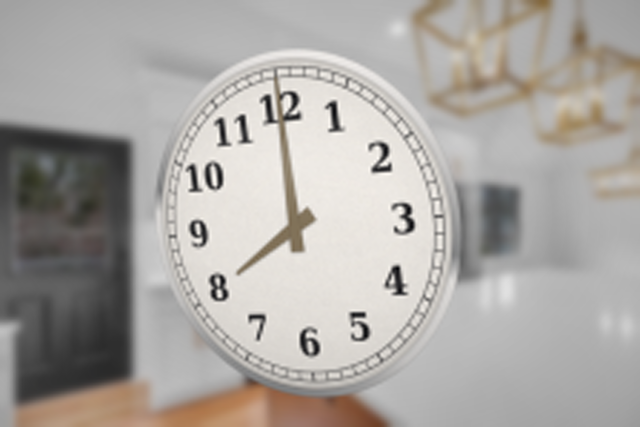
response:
h=8 m=0
